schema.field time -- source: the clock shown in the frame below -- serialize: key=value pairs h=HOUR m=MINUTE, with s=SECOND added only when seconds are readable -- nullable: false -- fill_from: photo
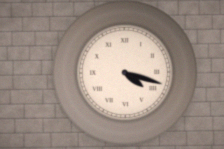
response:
h=4 m=18
